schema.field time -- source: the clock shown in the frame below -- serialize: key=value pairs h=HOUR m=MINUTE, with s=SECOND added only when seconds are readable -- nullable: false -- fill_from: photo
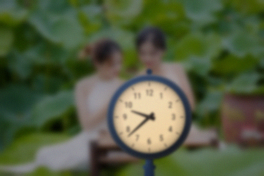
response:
h=9 m=38
